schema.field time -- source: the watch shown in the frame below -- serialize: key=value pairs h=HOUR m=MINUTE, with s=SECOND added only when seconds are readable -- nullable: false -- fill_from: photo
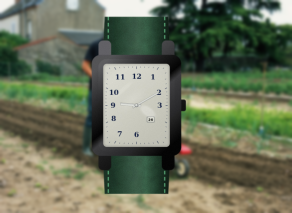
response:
h=9 m=10
